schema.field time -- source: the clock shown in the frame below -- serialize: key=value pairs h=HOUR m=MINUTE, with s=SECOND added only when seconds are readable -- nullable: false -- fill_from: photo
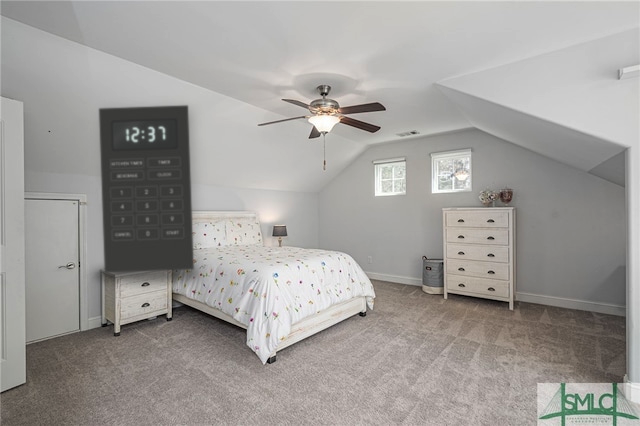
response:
h=12 m=37
